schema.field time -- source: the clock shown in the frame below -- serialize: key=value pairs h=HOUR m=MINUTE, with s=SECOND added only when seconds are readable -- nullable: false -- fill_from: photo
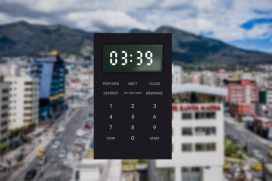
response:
h=3 m=39
